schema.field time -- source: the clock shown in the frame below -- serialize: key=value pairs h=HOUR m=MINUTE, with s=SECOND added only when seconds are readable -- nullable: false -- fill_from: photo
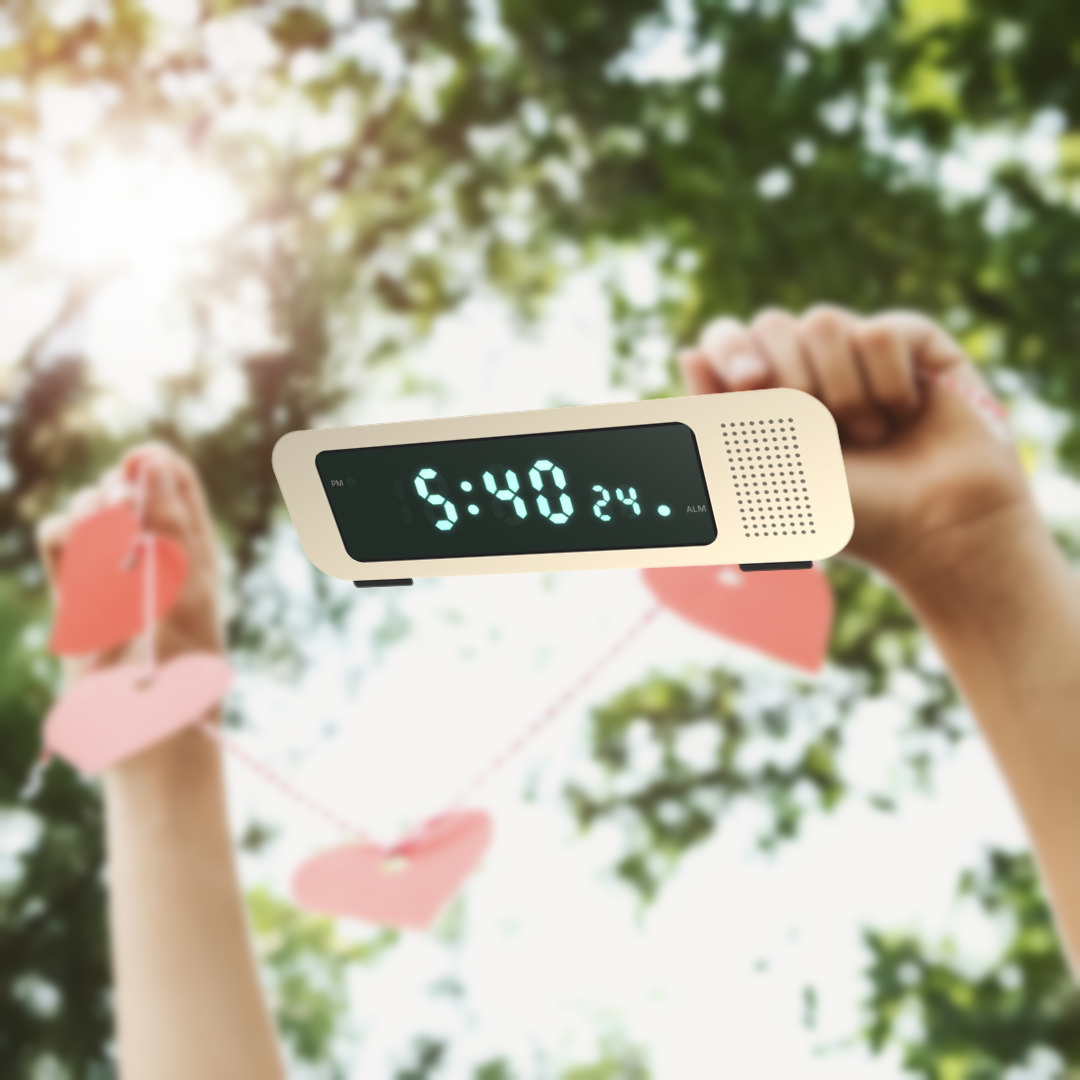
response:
h=5 m=40 s=24
